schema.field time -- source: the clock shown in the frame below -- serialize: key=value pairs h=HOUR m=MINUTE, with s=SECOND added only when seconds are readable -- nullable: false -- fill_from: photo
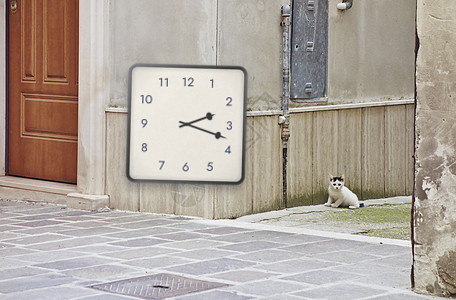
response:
h=2 m=18
